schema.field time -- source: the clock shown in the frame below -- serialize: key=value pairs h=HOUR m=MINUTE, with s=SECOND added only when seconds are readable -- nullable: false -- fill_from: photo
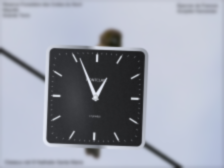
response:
h=12 m=56
